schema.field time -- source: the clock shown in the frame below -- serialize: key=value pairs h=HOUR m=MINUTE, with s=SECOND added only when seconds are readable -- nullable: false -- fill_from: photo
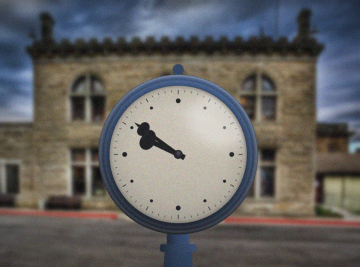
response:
h=9 m=51
